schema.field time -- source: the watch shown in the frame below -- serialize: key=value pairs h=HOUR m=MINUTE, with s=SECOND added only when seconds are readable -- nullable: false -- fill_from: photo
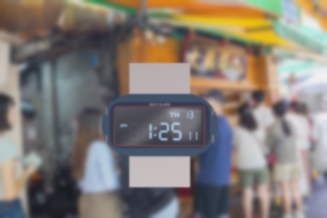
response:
h=1 m=25
